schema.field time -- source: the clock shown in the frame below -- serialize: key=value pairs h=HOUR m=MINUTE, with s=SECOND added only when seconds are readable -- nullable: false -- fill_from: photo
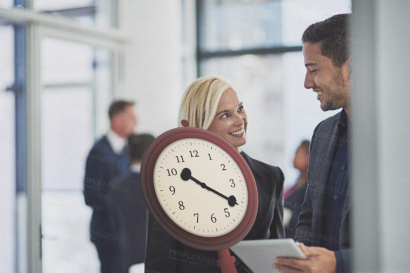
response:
h=10 m=21
